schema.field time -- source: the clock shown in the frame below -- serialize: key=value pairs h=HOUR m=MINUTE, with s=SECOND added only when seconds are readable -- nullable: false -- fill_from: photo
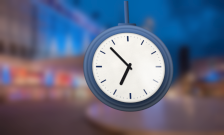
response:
h=6 m=53
